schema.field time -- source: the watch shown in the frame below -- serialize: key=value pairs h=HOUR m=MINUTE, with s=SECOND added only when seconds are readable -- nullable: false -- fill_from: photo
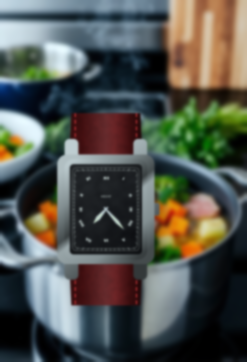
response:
h=7 m=23
